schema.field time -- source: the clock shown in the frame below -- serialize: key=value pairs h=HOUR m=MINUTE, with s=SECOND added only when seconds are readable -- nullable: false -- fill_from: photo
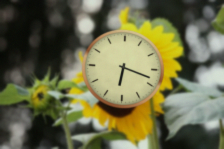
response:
h=6 m=18
